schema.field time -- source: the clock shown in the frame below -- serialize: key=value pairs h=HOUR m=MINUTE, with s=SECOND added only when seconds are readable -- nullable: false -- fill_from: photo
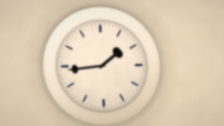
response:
h=1 m=44
